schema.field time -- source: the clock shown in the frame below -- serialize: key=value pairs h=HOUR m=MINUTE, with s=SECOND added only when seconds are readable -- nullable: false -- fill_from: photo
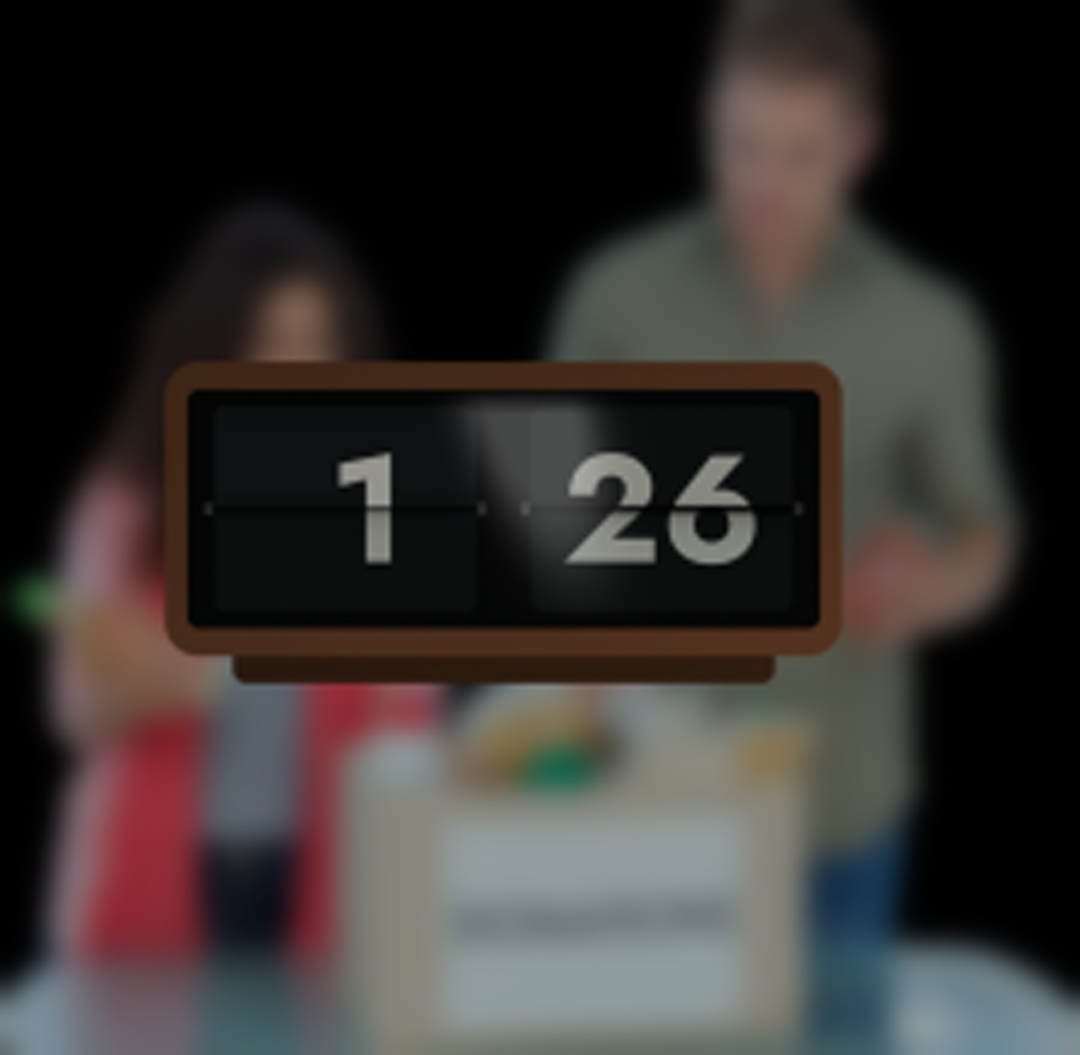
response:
h=1 m=26
